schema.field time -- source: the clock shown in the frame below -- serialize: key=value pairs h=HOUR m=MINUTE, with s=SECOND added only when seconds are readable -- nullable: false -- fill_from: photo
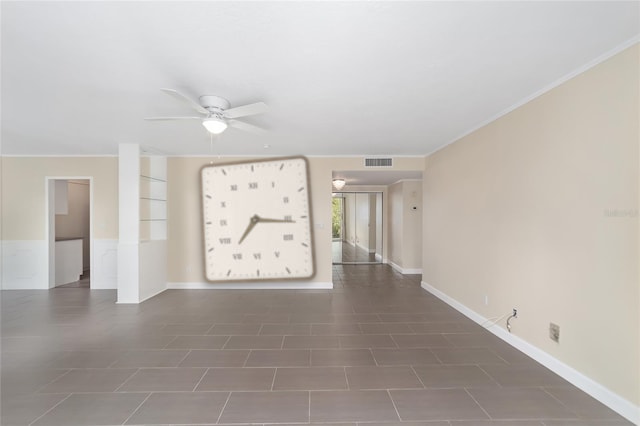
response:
h=7 m=16
